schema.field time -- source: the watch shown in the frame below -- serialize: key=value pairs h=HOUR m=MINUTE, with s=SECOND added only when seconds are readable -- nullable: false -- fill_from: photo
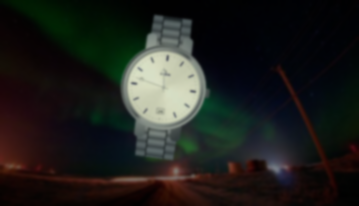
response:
h=11 m=47
